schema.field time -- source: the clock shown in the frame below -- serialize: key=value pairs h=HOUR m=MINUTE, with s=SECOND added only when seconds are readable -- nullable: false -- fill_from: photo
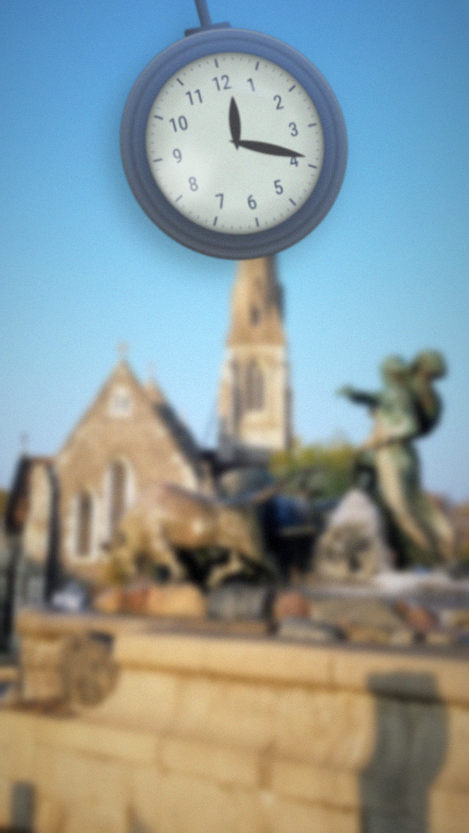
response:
h=12 m=19
